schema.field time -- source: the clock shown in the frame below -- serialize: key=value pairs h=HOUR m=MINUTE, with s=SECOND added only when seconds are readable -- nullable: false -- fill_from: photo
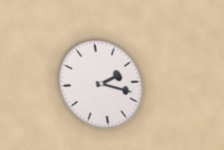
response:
h=2 m=18
